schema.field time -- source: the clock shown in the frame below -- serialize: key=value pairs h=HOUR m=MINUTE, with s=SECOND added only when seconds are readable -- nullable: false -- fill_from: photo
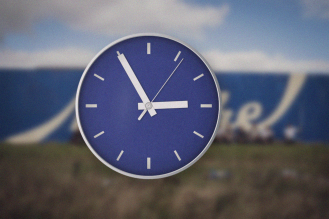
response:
h=2 m=55 s=6
